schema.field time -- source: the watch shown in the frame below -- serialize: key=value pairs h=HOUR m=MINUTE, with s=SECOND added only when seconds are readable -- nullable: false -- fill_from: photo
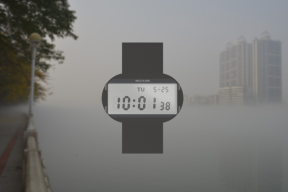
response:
h=10 m=1 s=38
